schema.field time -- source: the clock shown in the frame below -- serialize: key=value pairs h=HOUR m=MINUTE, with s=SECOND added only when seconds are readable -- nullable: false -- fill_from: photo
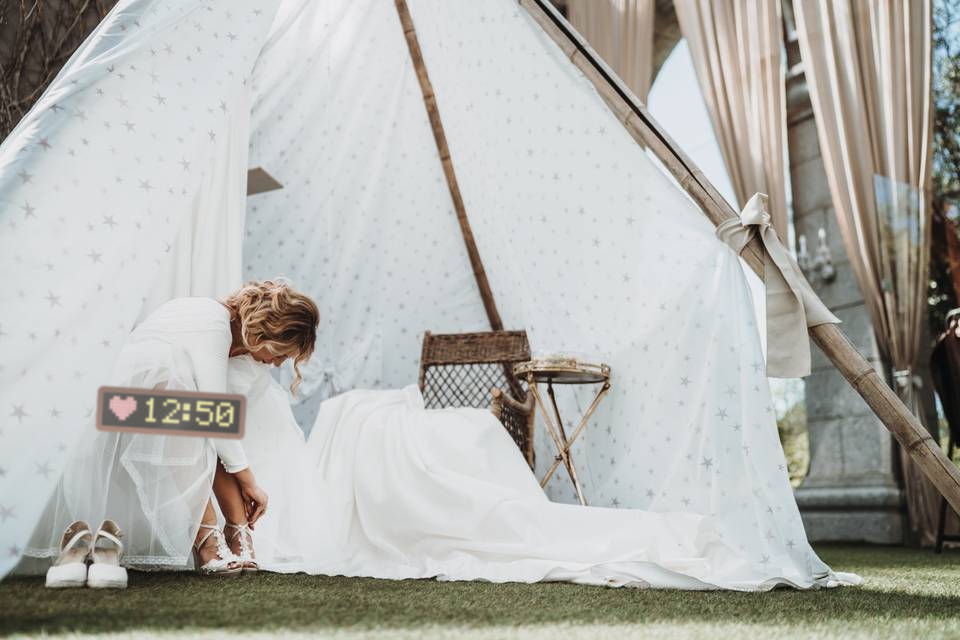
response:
h=12 m=50
